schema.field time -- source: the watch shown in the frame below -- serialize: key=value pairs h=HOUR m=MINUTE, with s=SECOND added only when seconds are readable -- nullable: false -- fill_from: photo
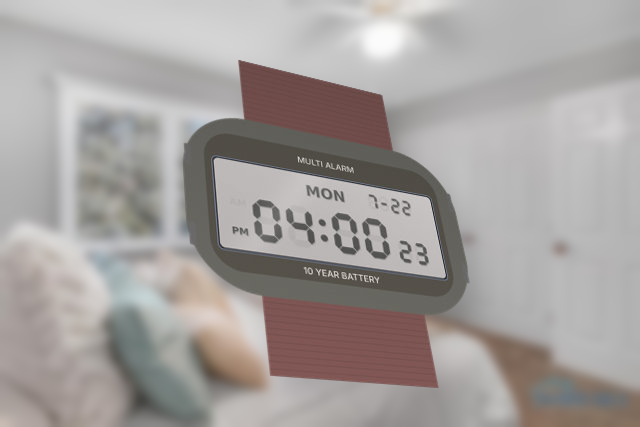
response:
h=4 m=0 s=23
